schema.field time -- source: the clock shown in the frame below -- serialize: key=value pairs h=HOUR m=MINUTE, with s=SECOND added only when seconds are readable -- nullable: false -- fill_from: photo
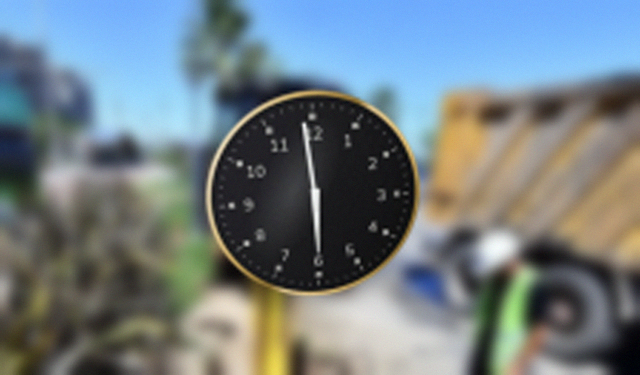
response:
h=5 m=59
